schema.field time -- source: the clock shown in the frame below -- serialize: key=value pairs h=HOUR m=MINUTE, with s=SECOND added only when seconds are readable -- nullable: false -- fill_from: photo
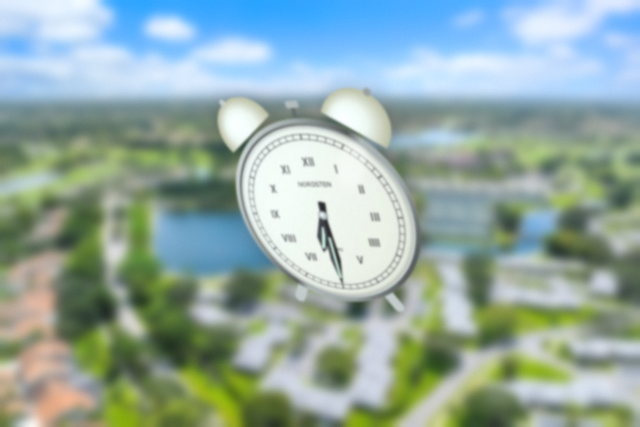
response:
h=6 m=30
